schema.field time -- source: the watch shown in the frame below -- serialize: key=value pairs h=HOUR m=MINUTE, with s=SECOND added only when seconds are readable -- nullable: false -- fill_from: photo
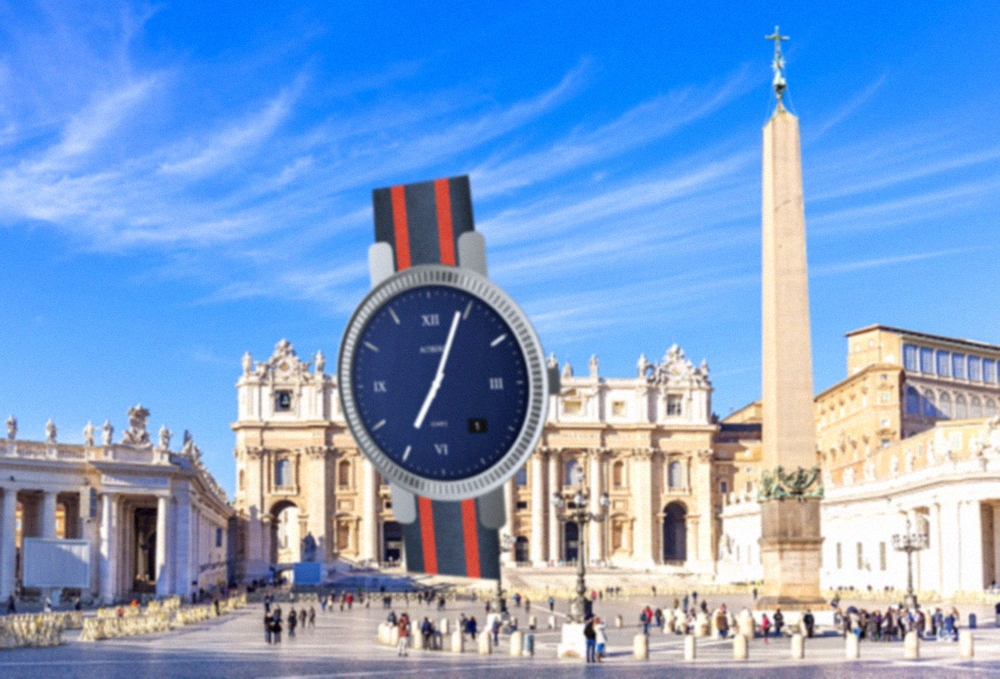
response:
h=7 m=4
